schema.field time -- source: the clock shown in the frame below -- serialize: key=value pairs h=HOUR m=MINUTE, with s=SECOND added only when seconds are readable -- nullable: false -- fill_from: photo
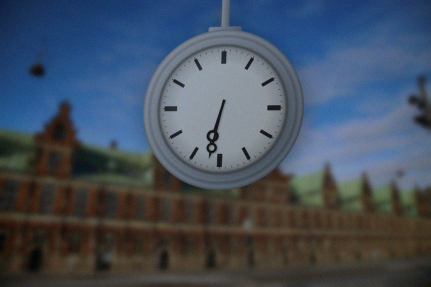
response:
h=6 m=32
